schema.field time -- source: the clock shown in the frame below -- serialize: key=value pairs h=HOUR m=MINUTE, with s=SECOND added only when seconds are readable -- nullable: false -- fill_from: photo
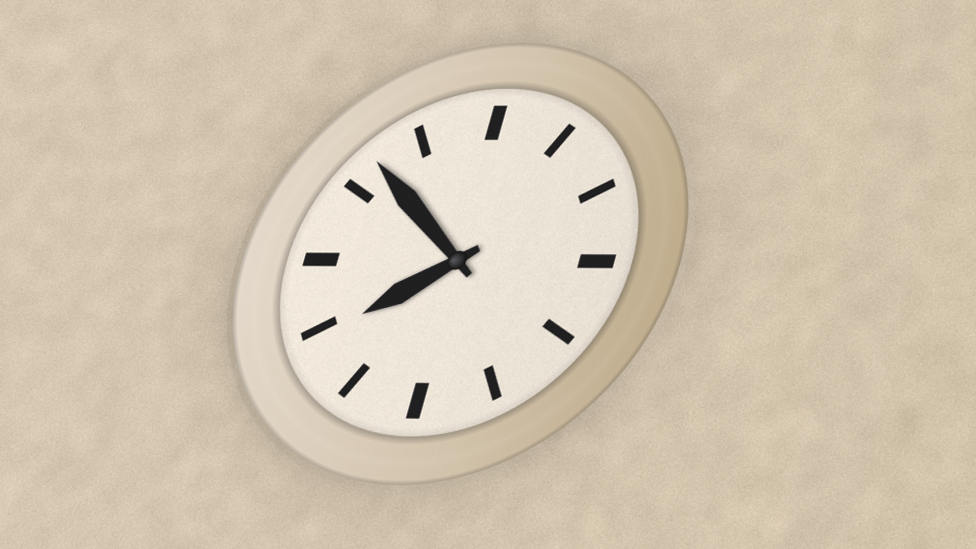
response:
h=7 m=52
